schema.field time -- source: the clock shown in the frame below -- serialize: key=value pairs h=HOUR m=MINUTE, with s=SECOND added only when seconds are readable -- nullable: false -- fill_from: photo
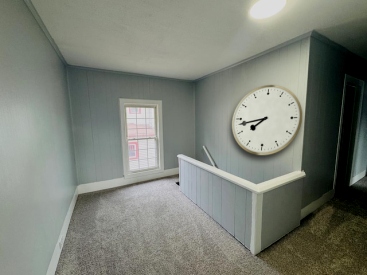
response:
h=7 m=43
